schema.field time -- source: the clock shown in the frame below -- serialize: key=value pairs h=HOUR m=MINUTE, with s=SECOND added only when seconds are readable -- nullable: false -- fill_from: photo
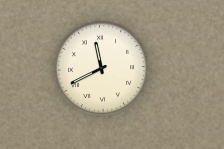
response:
h=11 m=41
